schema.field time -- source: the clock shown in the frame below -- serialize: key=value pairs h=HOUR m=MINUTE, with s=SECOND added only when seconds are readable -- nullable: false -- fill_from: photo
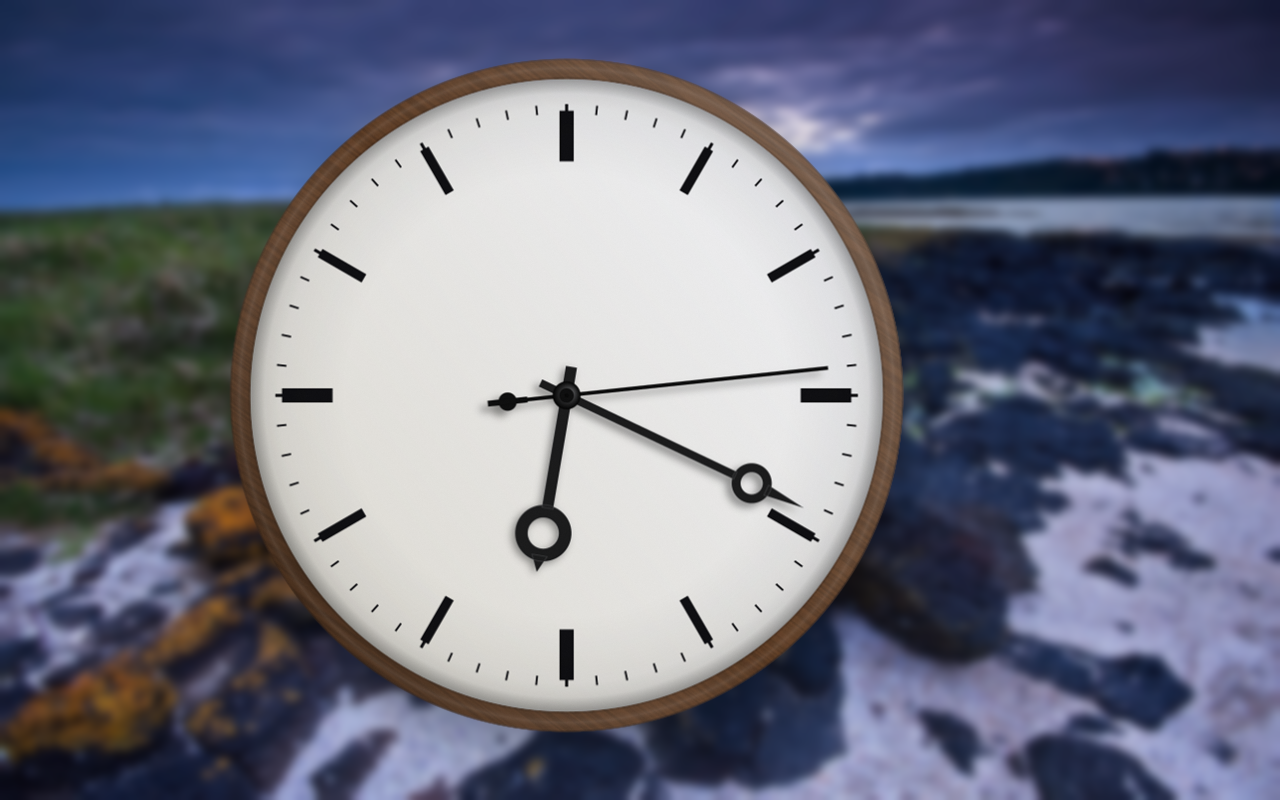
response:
h=6 m=19 s=14
